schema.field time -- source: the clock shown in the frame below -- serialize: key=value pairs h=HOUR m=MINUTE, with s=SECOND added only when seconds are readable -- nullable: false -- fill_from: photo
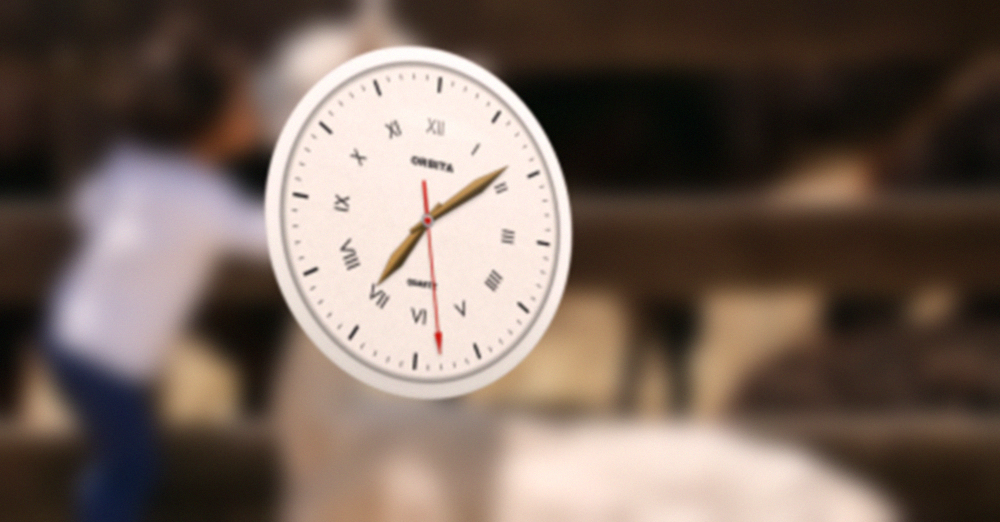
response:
h=7 m=8 s=28
